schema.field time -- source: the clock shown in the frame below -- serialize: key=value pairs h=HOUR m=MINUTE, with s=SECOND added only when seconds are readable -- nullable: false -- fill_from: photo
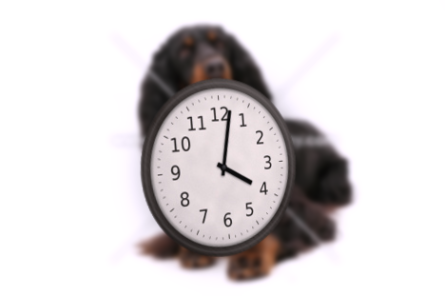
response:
h=4 m=2
